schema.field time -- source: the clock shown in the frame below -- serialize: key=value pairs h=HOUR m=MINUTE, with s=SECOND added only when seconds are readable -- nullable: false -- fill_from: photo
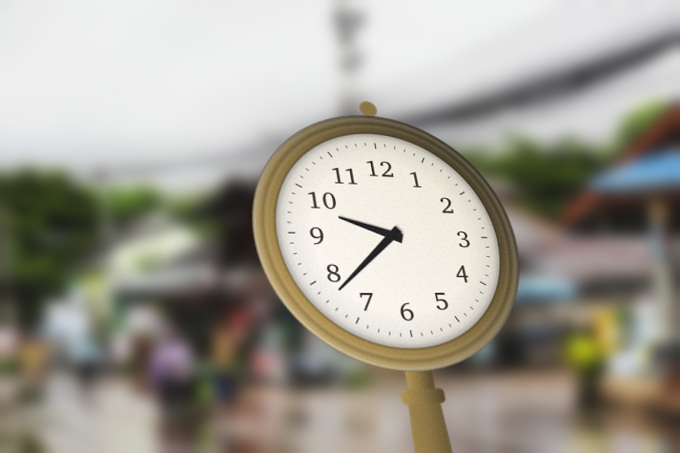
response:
h=9 m=38
